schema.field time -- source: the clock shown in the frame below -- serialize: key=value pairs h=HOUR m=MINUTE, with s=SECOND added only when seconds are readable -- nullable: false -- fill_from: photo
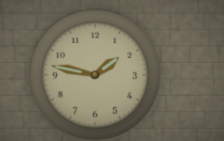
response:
h=1 m=47
